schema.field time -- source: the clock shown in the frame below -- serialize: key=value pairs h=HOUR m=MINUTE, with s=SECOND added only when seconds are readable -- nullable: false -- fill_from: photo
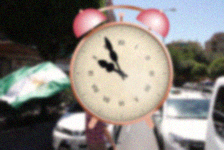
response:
h=9 m=56
